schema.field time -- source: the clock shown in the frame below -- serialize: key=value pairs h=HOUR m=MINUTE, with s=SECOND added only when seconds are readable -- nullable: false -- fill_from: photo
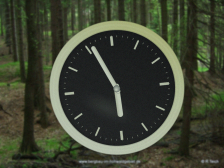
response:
h=5 m=56
